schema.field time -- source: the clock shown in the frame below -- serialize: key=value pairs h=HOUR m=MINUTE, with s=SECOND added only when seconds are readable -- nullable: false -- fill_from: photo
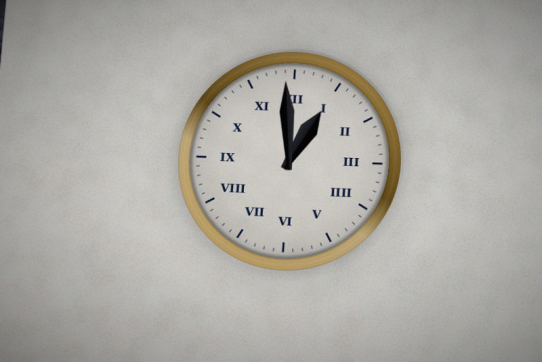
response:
h=12 m=59
